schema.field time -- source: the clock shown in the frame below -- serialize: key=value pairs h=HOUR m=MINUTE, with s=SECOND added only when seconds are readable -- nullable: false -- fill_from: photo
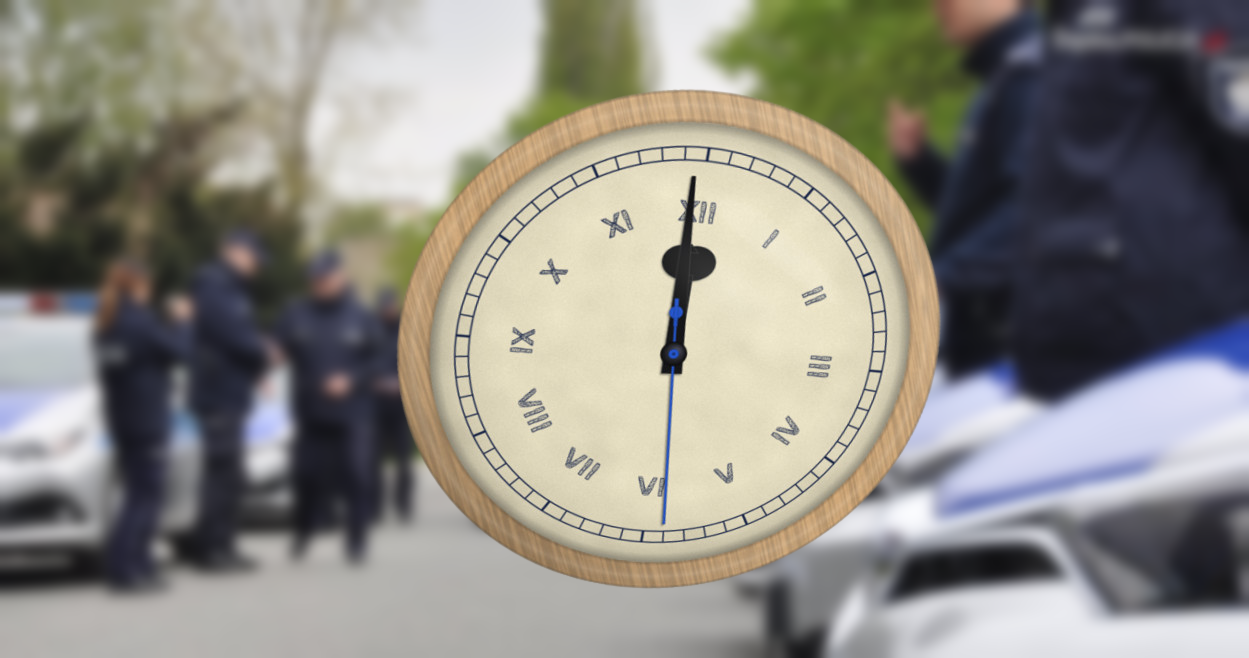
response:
h=11 m=59 s=29
